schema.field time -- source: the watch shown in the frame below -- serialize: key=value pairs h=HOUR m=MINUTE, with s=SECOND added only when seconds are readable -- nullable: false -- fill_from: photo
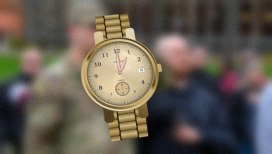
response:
h=1 m=0
